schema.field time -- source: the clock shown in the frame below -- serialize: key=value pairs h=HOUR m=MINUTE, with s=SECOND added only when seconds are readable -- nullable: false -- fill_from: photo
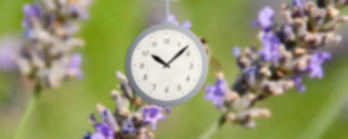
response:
h=10 m=8
